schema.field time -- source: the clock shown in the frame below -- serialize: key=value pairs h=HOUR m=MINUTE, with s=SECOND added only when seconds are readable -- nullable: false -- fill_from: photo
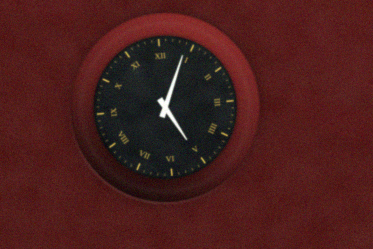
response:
h=5 m=4
